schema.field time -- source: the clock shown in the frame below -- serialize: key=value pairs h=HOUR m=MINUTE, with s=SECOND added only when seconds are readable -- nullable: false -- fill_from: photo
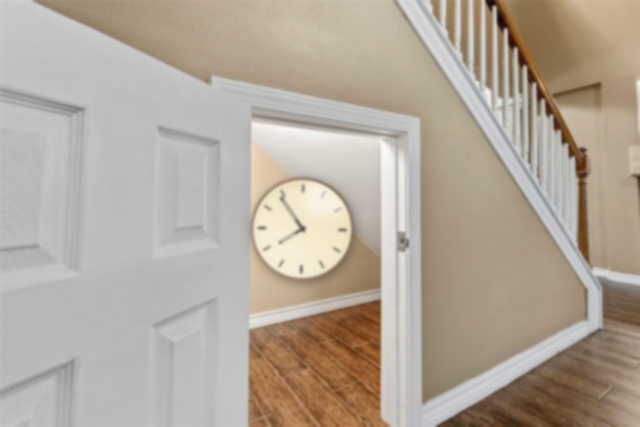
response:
h=7 m=54
